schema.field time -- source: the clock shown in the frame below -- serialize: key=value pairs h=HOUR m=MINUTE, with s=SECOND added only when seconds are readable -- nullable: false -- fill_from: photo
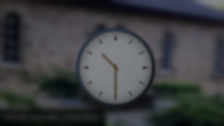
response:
h=10 m=30
